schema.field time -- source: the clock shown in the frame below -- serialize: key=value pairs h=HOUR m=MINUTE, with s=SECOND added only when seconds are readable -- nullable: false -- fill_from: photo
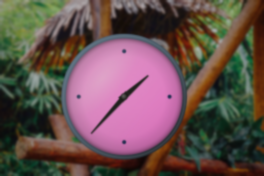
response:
h=1 m=37
